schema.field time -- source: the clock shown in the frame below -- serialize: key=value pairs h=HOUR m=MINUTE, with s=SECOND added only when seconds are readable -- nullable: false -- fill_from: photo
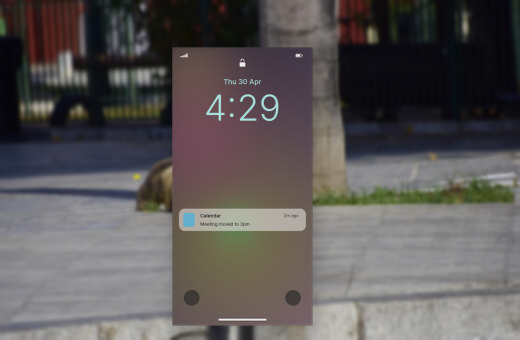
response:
h=4 m=29
